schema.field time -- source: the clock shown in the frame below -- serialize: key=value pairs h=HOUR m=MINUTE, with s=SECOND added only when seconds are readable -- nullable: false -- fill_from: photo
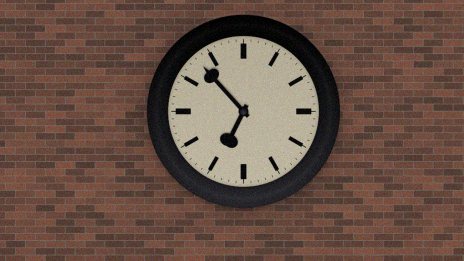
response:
h=6 m=53
